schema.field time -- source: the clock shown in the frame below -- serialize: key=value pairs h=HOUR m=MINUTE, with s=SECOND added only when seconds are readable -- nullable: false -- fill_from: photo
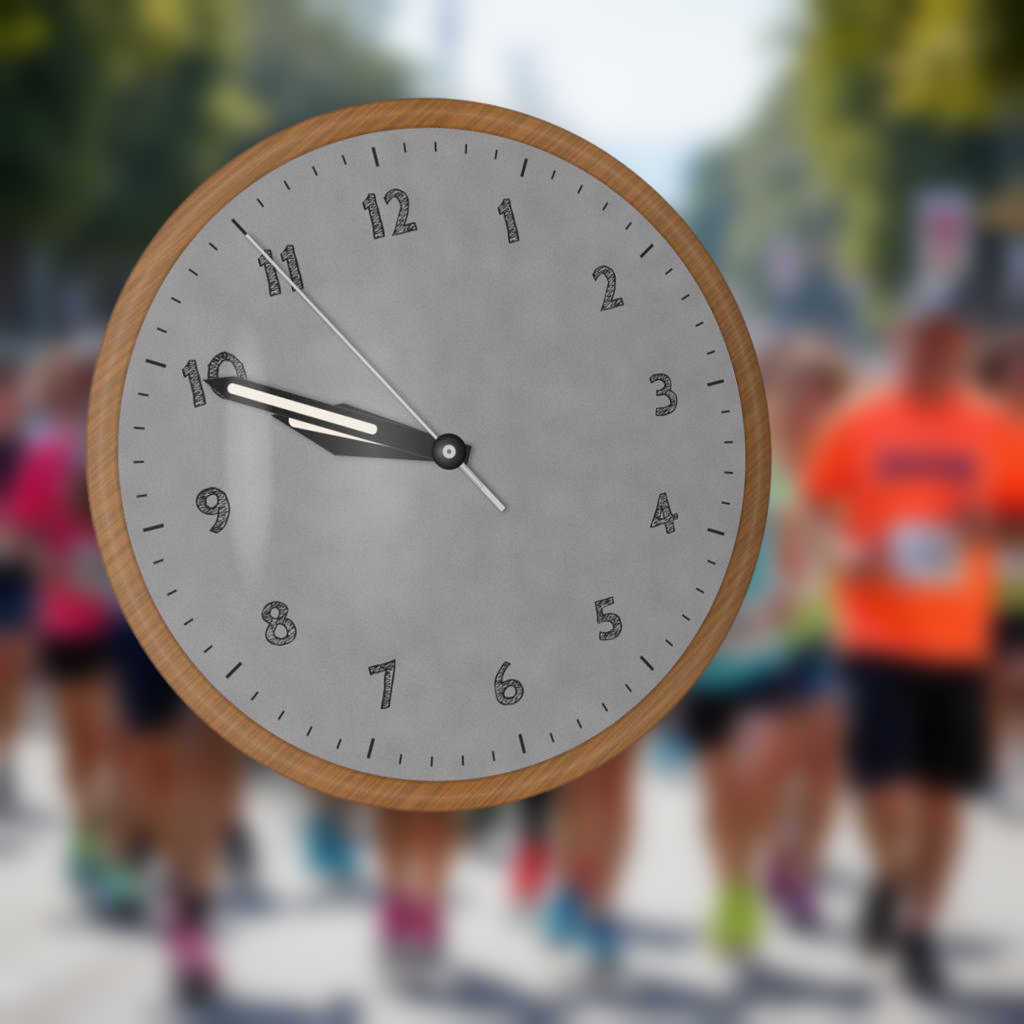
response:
h=9 m=49 s=55
